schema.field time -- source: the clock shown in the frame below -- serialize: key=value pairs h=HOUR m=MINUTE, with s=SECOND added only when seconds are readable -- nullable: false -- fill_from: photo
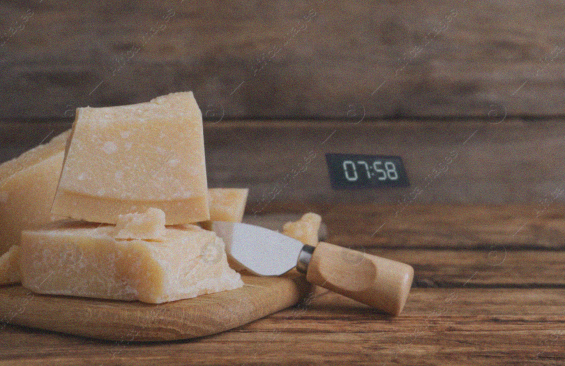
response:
h=7 m=58
